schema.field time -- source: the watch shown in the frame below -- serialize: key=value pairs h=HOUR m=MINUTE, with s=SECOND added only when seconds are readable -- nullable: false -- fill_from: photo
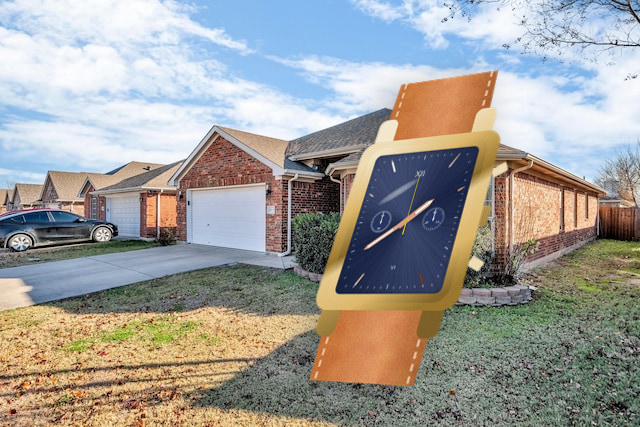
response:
h=1 m=39
